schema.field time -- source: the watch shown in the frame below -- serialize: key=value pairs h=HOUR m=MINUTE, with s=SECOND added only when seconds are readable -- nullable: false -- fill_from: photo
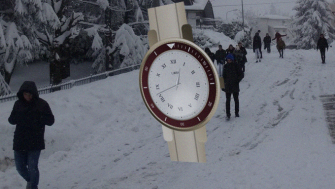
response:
h=12 m=42
